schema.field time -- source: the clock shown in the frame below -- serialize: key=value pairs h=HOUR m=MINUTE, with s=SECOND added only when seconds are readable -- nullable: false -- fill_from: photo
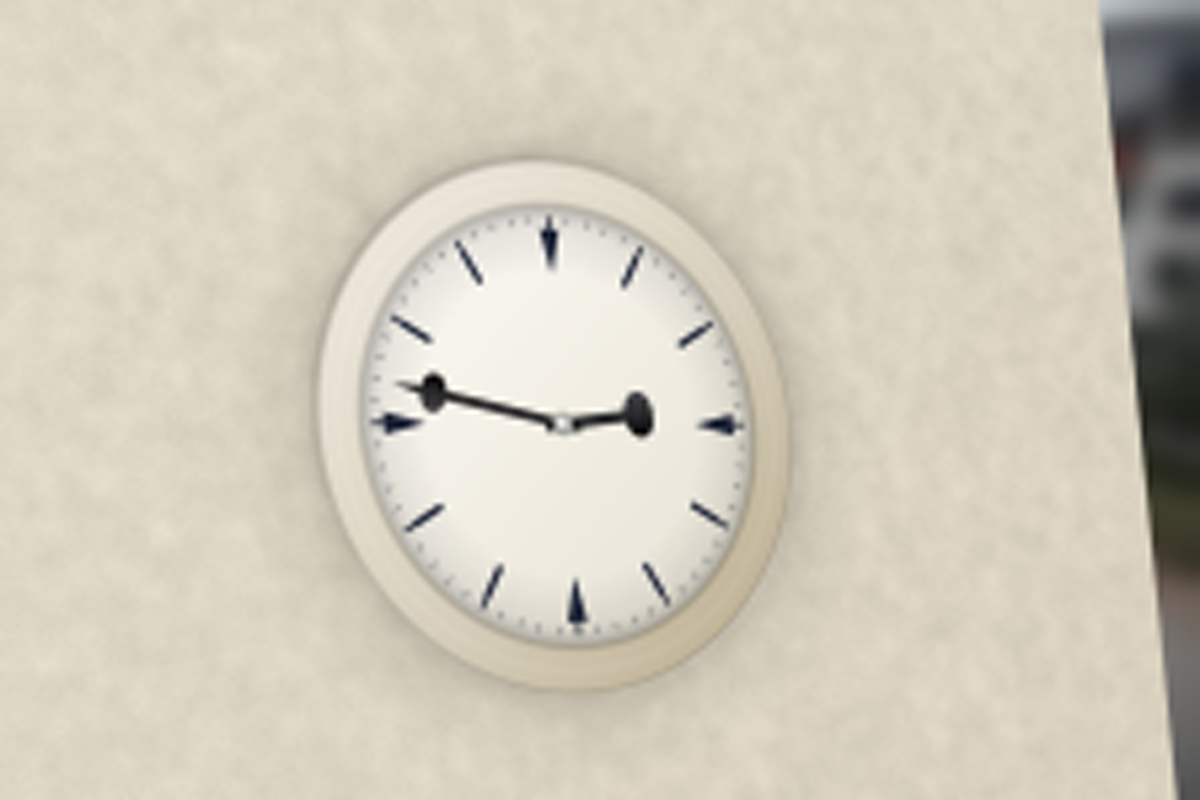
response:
h=2 m=47
